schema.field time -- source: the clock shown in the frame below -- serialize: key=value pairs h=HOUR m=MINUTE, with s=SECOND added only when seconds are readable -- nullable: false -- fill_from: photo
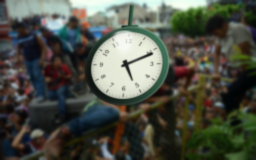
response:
h=5 m=11
